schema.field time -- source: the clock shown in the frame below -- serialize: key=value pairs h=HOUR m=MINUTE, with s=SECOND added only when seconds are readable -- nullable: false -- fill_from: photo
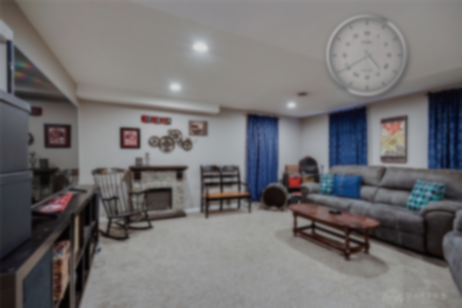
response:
h=4 m=40
